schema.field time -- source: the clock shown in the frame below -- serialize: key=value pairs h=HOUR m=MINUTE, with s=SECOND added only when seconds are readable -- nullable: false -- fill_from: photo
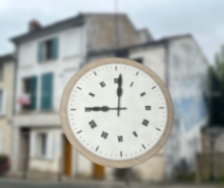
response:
h=9 m=1
